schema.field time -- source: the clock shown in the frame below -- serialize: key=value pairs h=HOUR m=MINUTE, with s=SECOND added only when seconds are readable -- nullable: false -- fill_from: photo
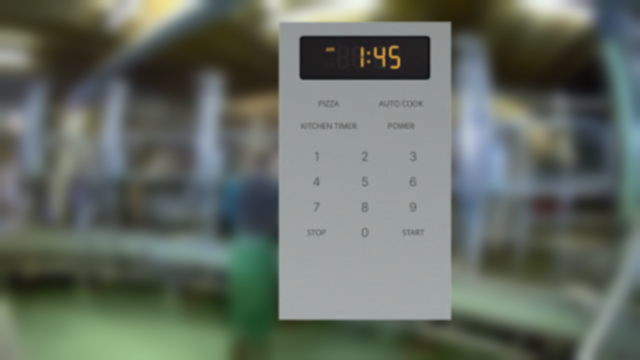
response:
h=1 m=45
